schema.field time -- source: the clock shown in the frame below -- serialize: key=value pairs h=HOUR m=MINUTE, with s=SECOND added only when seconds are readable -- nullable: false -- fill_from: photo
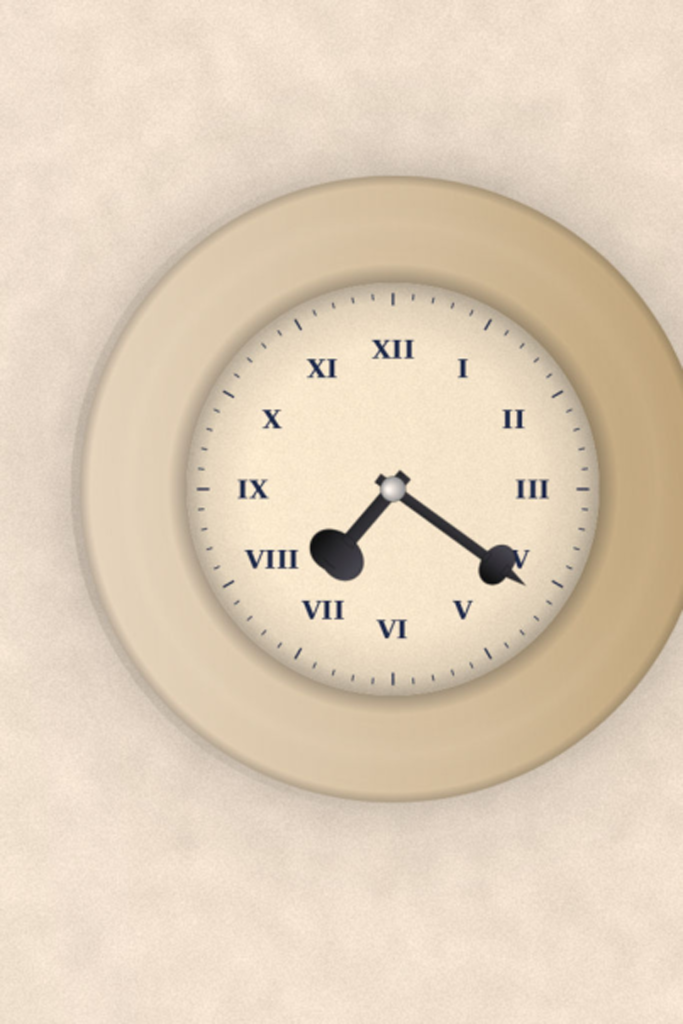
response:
h=7 m=21
